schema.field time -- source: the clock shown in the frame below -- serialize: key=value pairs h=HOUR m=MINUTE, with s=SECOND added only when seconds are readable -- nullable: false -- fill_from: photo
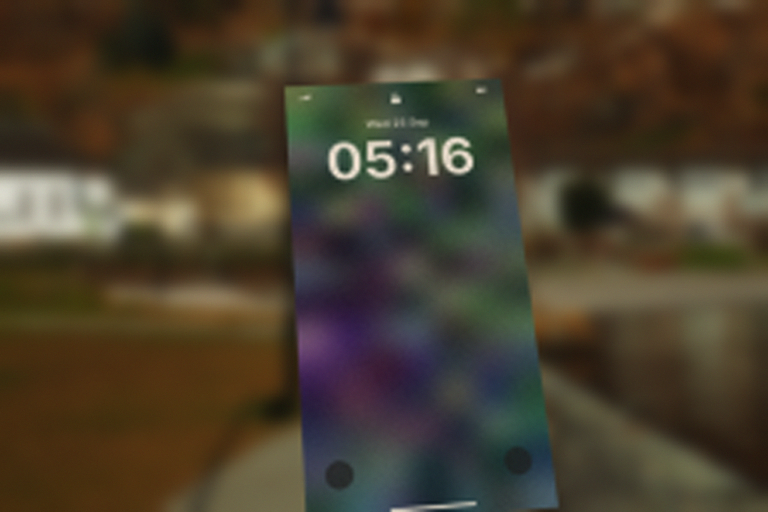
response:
h=5 m=16
